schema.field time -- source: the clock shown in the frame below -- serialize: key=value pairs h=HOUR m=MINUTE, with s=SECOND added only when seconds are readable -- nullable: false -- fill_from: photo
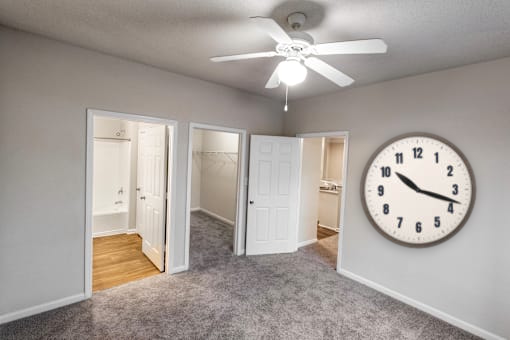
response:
h=10 m=18
